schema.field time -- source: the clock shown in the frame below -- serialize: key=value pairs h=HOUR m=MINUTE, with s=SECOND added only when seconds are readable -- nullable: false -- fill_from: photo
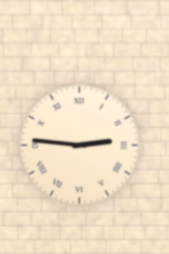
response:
h=2 m=46
